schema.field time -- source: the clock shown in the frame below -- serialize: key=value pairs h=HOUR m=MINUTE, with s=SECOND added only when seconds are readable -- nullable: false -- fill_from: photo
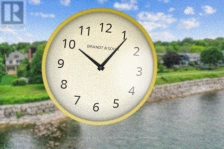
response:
h=10 m=6
